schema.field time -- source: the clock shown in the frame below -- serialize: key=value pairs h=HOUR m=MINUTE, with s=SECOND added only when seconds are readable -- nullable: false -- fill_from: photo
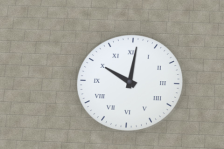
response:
h=10 m=1
